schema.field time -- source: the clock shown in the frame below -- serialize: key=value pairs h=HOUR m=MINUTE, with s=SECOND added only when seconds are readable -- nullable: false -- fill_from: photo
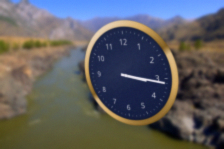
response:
h=3 m=16
